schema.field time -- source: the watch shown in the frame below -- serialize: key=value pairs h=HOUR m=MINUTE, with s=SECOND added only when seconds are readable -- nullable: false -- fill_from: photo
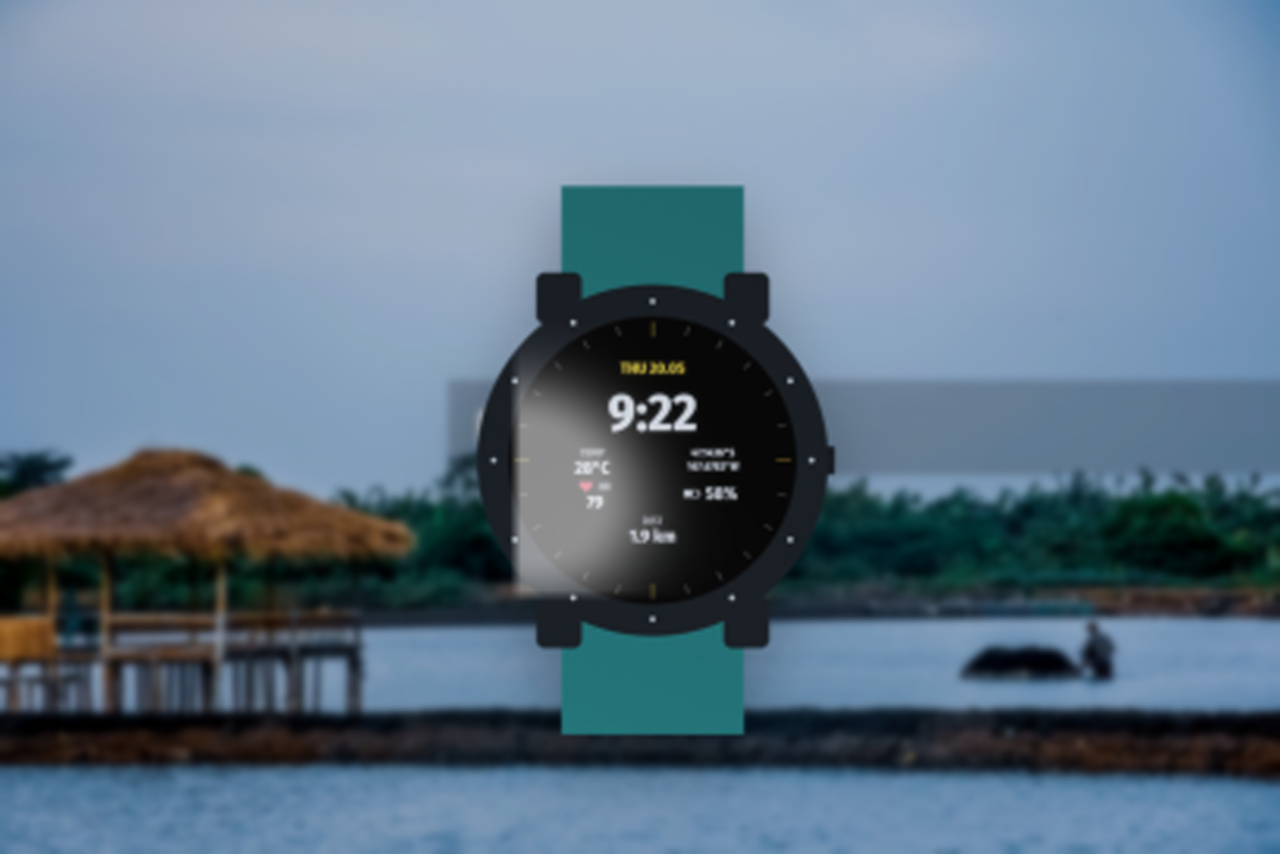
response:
h=9 m=22
